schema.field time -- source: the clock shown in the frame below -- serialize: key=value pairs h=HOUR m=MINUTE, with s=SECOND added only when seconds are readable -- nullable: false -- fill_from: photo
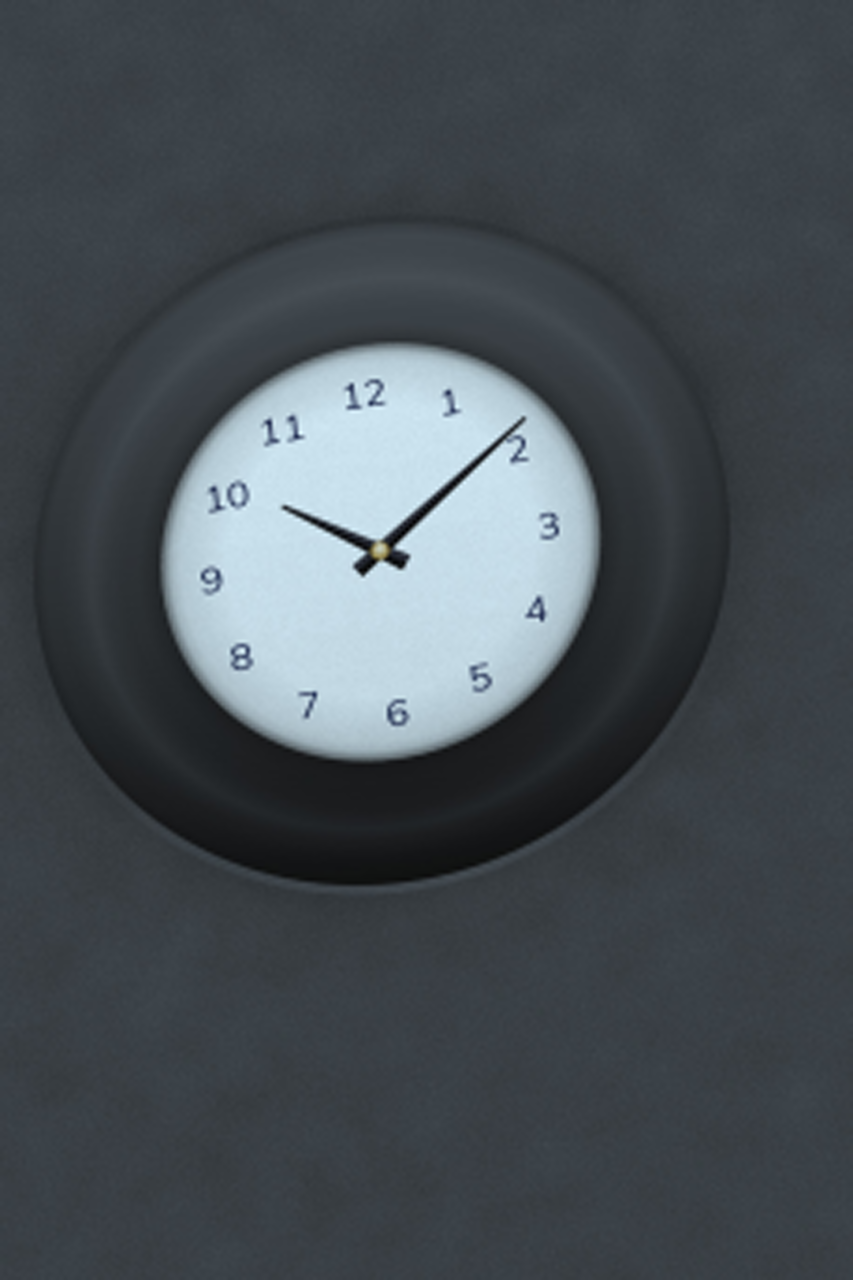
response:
h=10 m=9
